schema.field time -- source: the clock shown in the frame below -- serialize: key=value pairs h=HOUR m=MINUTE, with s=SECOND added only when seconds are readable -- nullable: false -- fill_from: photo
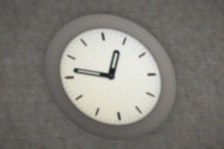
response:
h=12 m=47
